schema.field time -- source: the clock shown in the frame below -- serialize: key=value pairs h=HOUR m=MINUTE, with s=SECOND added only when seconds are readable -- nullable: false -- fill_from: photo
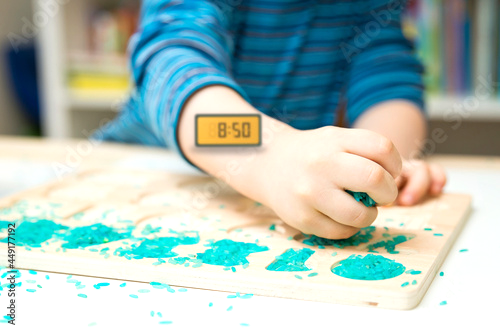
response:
h=8 m=50
